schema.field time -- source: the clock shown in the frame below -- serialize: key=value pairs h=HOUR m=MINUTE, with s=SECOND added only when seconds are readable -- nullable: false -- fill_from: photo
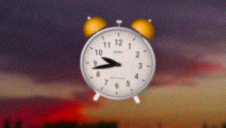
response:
h=9 m=43
